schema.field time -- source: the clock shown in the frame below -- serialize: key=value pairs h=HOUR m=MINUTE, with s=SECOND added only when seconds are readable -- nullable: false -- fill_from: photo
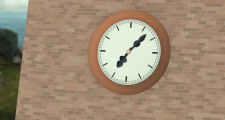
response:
h=7 m=7
